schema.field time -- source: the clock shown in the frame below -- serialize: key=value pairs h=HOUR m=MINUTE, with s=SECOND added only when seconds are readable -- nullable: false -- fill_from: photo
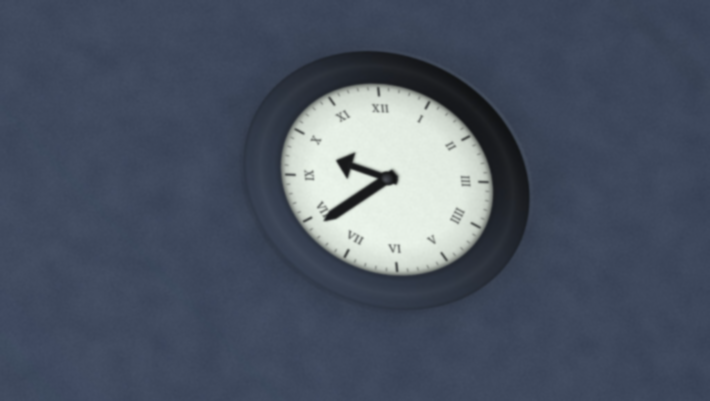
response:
h=9 m=39
